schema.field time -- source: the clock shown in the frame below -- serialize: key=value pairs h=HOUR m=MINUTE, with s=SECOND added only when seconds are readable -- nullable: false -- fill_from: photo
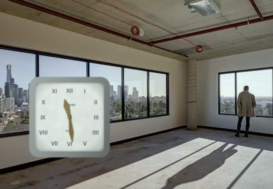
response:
h=11 m=29
